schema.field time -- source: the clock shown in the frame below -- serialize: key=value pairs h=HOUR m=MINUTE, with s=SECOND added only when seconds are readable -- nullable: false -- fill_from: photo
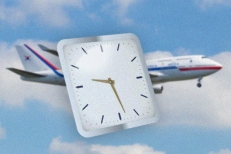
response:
h=9 m=28
